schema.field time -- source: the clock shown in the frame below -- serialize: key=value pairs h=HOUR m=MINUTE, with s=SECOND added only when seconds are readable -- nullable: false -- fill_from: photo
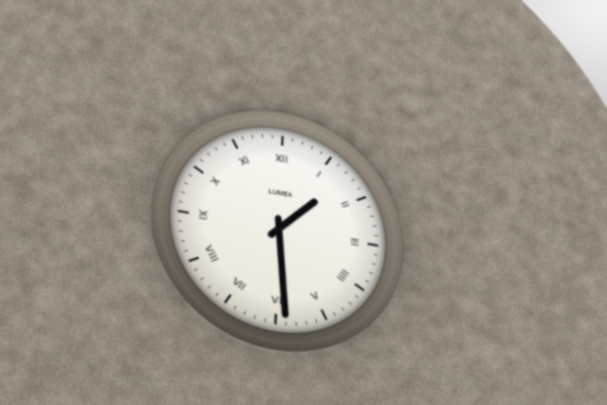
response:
h=1 m=29
